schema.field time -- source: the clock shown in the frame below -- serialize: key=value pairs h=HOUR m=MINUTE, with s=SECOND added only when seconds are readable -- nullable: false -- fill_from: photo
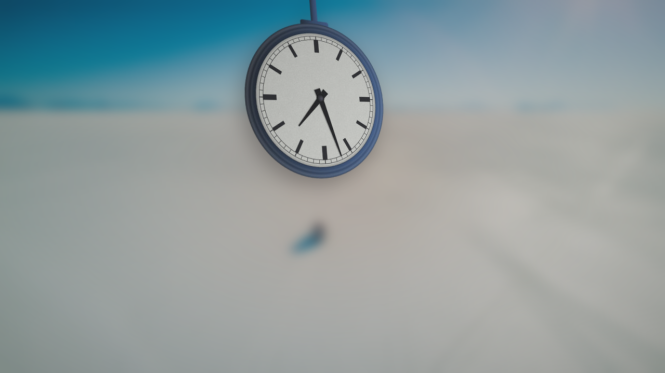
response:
h=7 m=27
